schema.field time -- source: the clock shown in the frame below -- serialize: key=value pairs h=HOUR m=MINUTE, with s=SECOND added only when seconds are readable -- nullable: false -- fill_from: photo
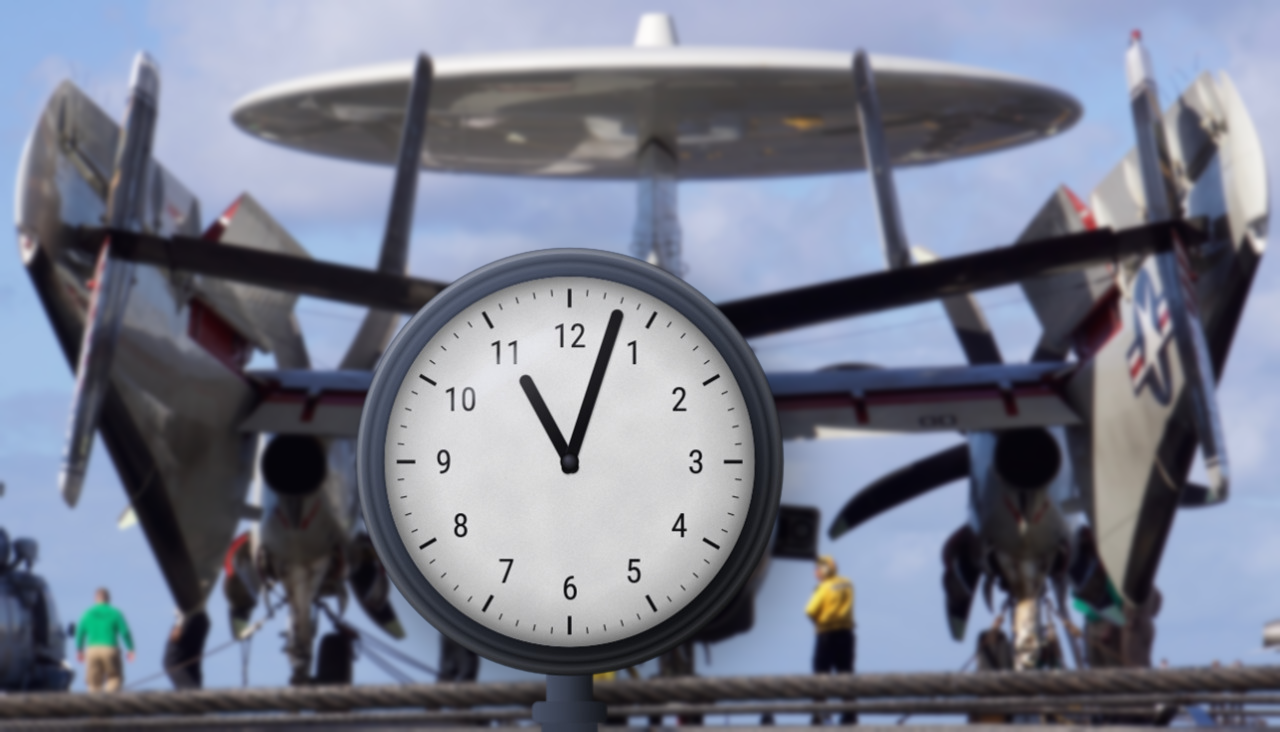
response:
h=11 m=3
